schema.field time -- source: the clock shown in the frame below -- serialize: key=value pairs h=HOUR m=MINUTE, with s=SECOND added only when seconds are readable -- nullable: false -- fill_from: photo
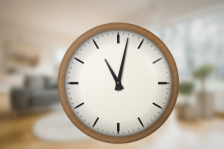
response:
h=11 m=2
